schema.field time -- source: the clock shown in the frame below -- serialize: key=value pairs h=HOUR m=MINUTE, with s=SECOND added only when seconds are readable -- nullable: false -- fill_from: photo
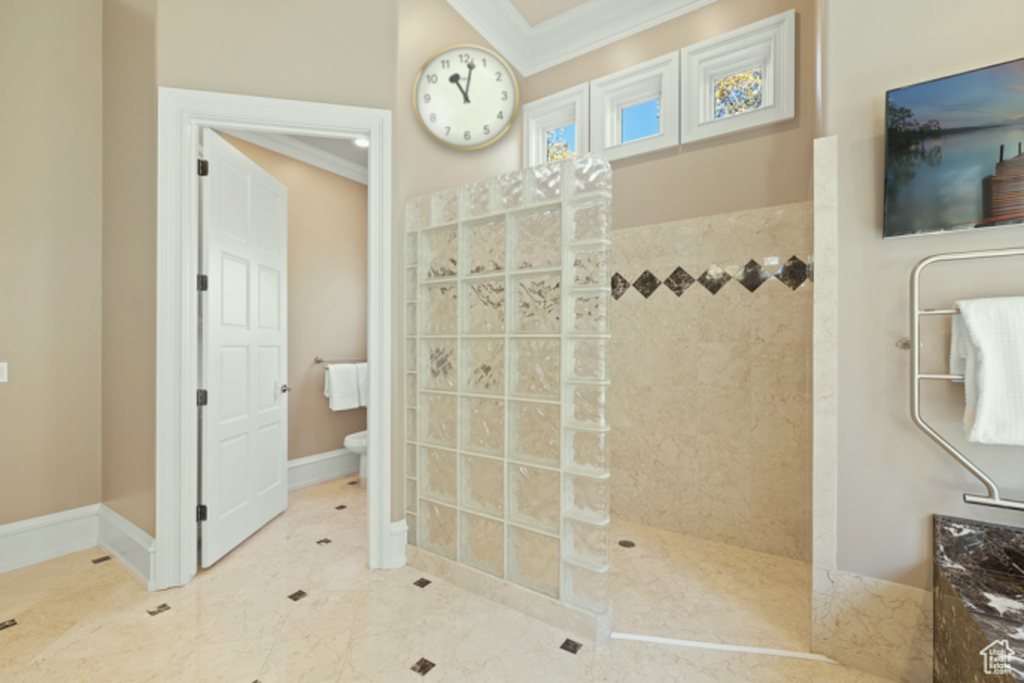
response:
h=11 m=2
